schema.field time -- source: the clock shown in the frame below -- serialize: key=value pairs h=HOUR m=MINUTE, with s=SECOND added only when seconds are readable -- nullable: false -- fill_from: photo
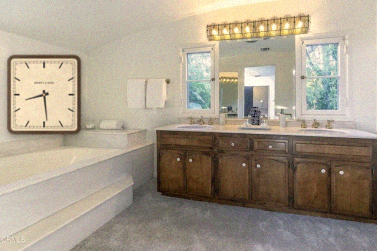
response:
h=8 m=29
